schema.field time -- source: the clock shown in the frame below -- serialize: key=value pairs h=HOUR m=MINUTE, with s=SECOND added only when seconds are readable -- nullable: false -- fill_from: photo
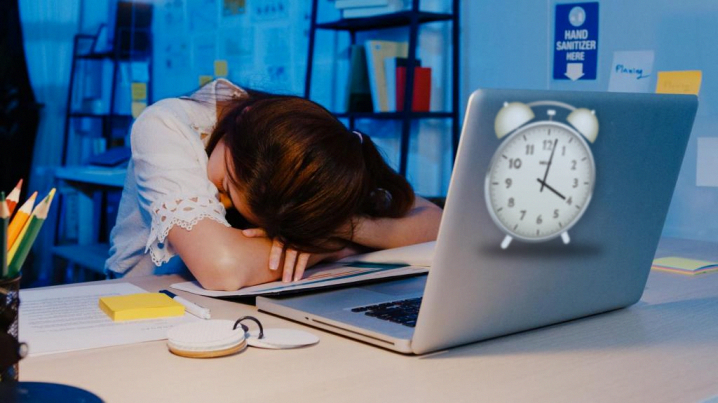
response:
h=4 m=2
